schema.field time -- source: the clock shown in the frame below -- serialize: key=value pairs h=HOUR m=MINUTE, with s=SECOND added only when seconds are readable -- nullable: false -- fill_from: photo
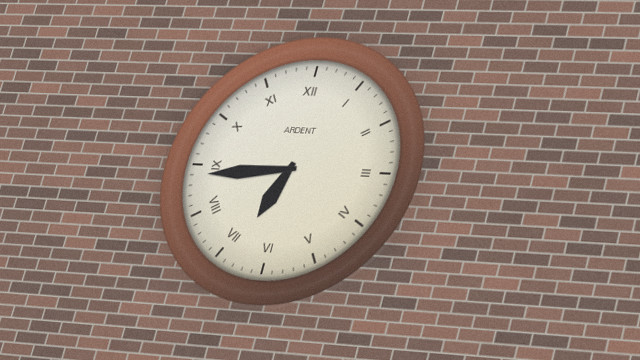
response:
h=6 m=44
